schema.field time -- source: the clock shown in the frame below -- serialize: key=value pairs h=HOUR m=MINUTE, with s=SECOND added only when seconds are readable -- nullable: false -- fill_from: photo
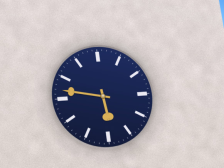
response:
h=5 m=47
